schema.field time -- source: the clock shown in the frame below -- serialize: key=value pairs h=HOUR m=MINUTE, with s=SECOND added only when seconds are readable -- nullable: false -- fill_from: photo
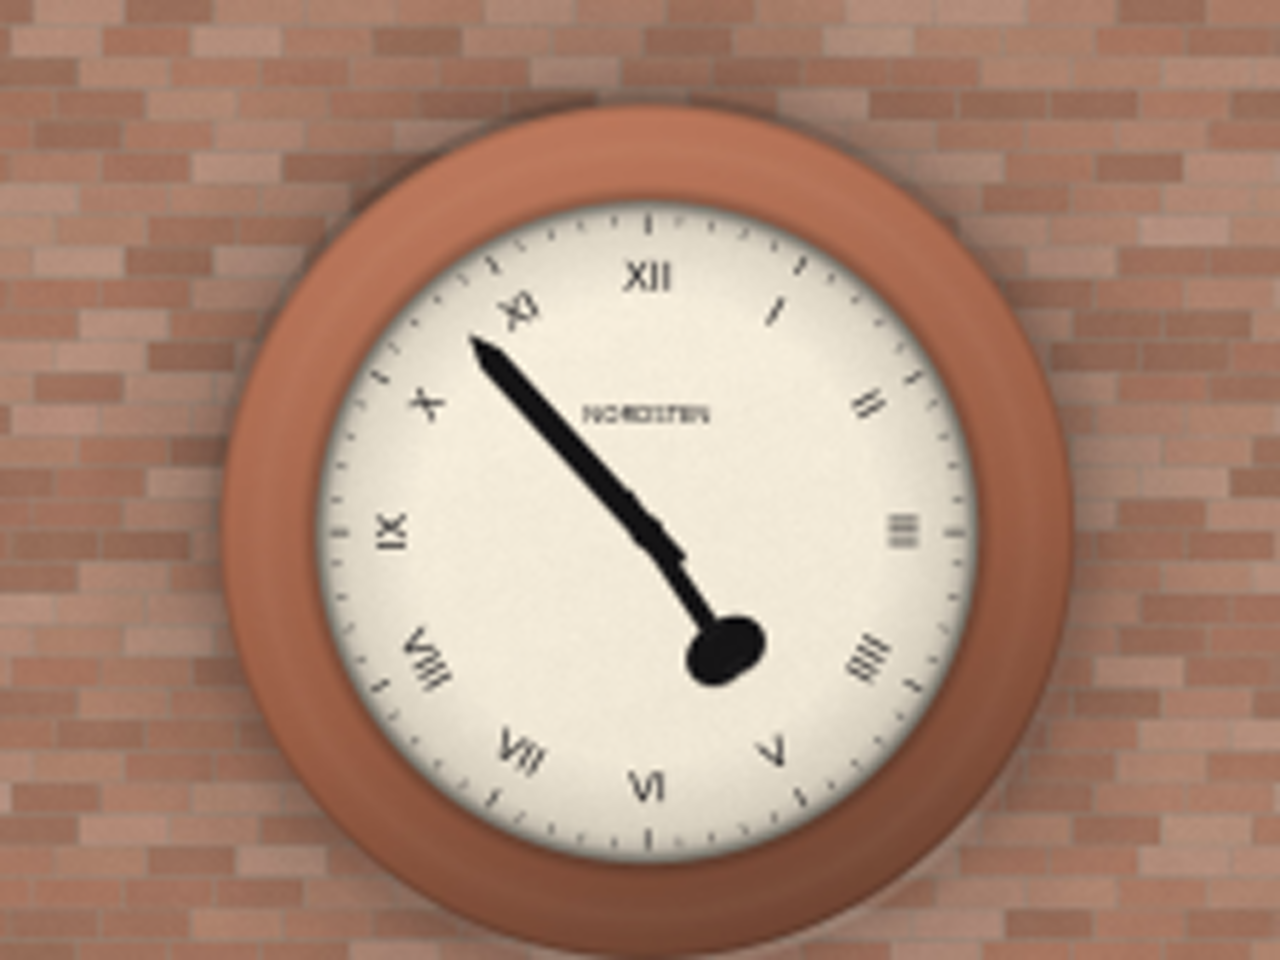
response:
h=4 m=53
